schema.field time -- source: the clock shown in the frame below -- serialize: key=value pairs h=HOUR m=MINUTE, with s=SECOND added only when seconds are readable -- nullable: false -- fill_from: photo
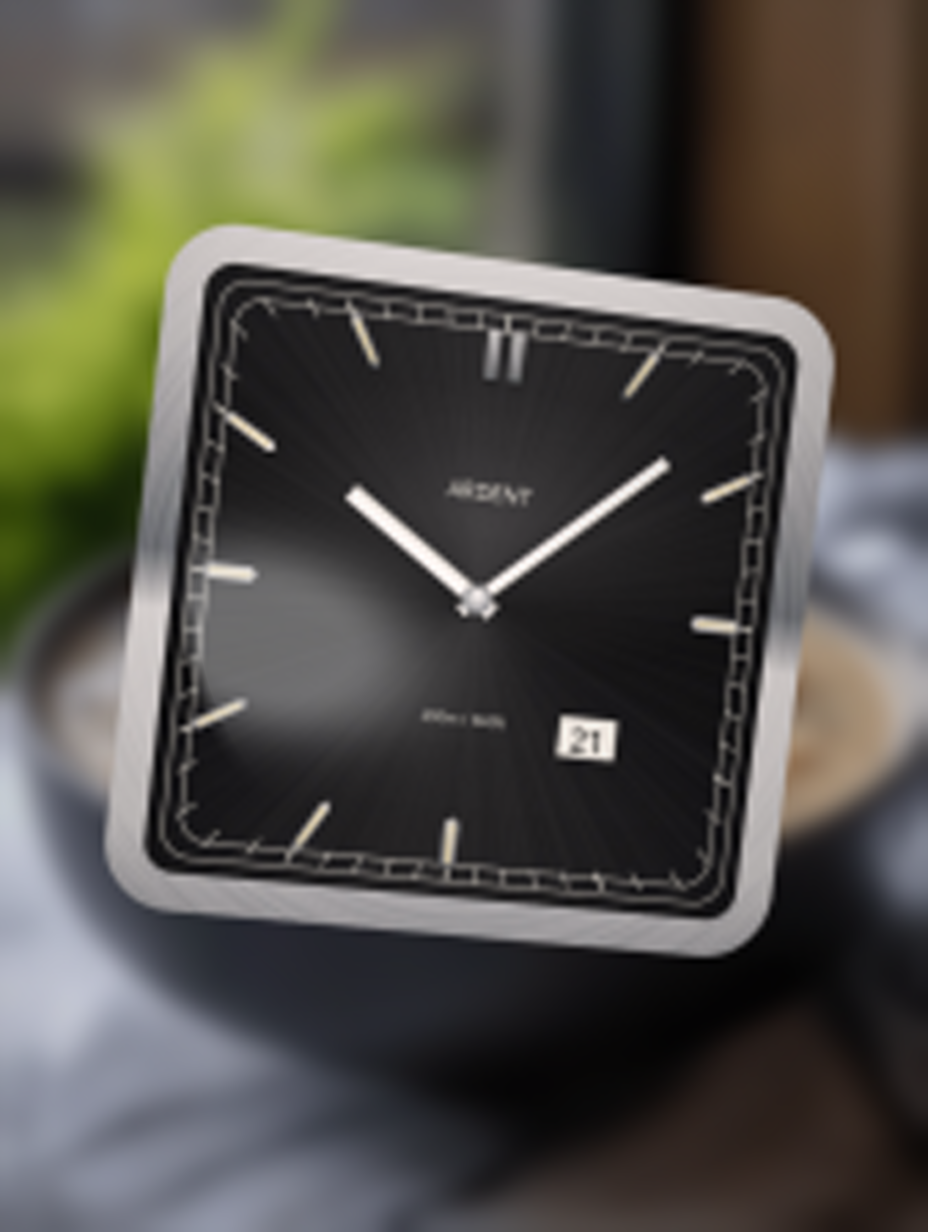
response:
h=10 m=8
